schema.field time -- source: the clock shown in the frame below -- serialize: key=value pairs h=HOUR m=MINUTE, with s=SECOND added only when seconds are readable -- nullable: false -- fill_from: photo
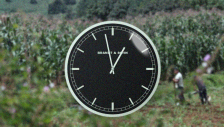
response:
h=12 m=58
